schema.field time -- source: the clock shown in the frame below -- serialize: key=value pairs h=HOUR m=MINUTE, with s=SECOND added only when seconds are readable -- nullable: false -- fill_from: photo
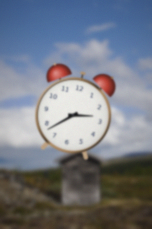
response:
h=2 m=38
